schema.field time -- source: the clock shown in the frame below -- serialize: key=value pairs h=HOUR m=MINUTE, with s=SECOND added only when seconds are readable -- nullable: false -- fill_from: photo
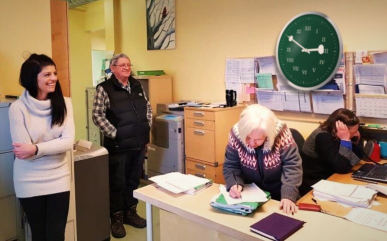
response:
h=2 m=50
